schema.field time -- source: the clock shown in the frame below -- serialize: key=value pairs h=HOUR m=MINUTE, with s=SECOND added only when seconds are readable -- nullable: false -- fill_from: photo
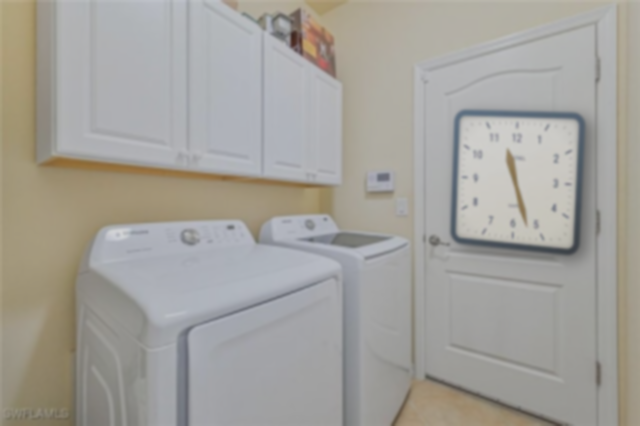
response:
h=11 m=27
